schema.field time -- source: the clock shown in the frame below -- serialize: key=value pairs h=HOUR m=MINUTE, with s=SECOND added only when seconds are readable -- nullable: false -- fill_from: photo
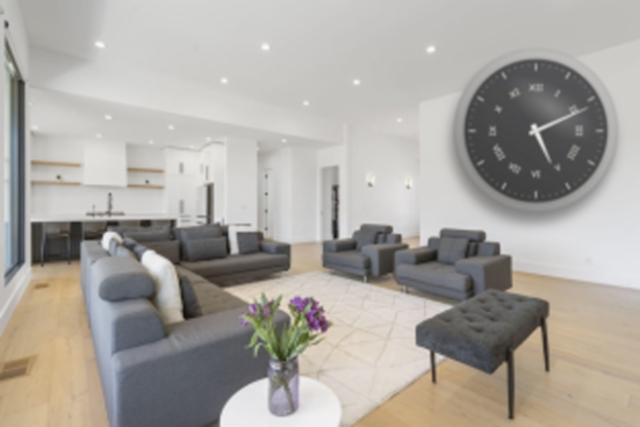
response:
h=5 m=11
